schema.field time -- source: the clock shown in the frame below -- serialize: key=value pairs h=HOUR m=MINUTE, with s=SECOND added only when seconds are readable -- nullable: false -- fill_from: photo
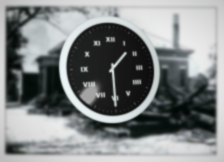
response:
h=1 m=30
